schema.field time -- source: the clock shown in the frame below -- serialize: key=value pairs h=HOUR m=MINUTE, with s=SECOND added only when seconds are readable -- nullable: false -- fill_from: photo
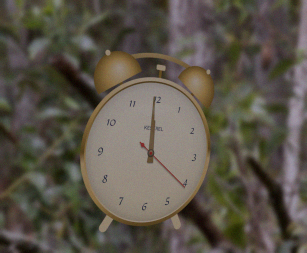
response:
h=11 m=59 s=21
